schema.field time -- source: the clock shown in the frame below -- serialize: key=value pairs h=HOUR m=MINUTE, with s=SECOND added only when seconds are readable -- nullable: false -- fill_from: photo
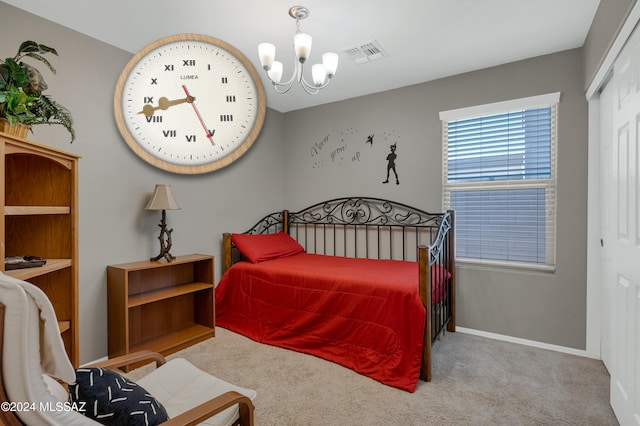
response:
h=8 m=42 s=26
